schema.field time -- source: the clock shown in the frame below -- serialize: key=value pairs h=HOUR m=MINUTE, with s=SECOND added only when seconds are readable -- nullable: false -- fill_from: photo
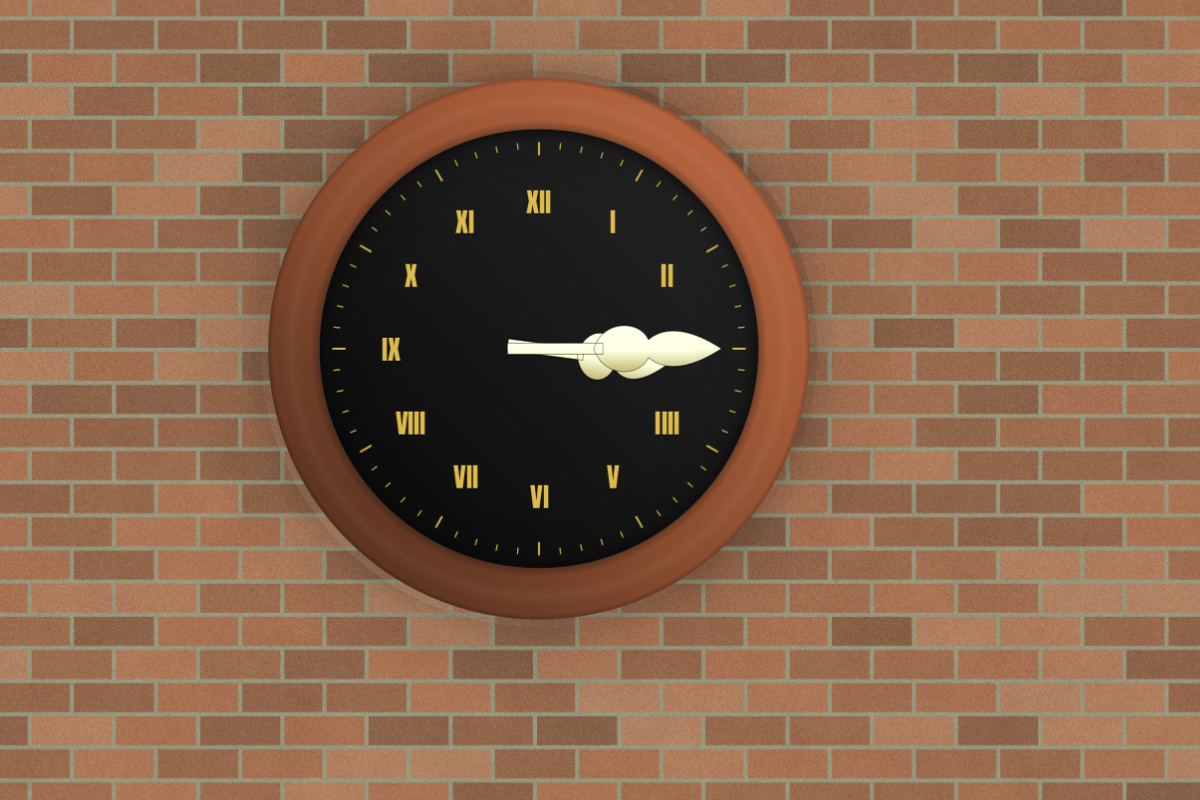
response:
h=3 m=15
